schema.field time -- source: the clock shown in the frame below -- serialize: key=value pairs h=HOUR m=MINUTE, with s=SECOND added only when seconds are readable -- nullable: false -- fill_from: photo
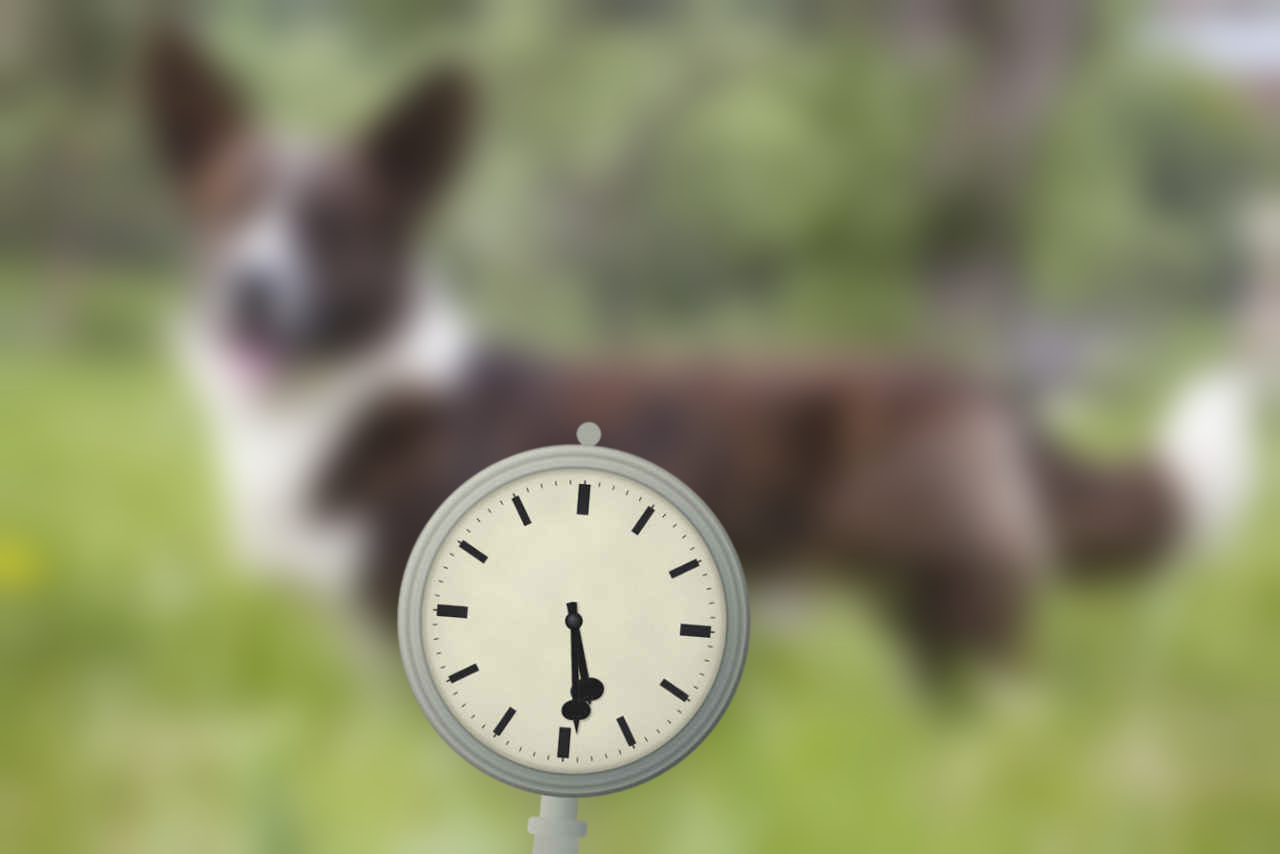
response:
h=5 m=29
